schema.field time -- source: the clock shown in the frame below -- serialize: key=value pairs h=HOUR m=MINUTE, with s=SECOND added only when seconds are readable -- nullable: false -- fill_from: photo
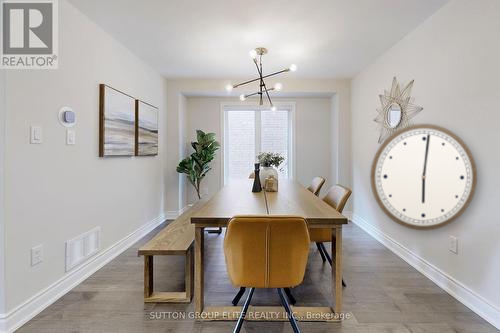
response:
h=6 m=1
